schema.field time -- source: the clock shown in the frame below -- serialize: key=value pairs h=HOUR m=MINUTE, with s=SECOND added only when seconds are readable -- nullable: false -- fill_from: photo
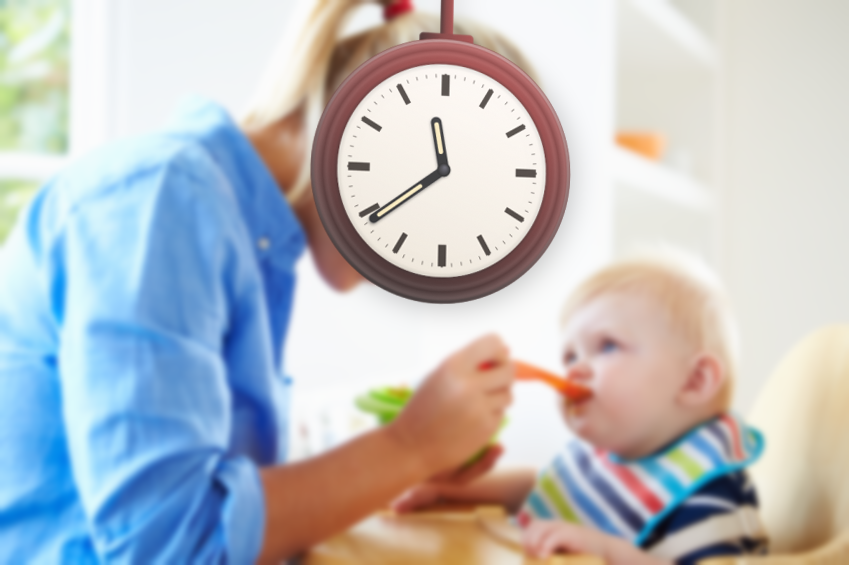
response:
h=11 m=39
